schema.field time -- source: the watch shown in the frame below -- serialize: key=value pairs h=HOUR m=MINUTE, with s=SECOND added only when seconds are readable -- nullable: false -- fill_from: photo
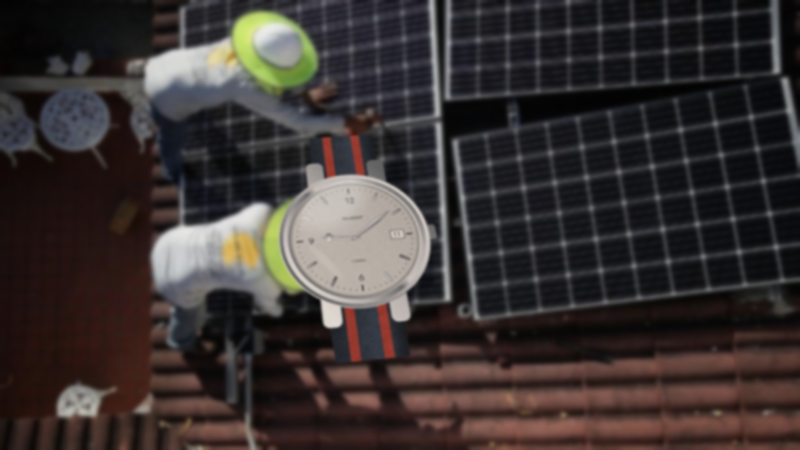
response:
h=9 m=9
